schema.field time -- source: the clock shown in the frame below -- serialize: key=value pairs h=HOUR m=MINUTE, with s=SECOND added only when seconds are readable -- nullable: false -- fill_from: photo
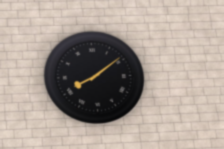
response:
h=8 m=9
